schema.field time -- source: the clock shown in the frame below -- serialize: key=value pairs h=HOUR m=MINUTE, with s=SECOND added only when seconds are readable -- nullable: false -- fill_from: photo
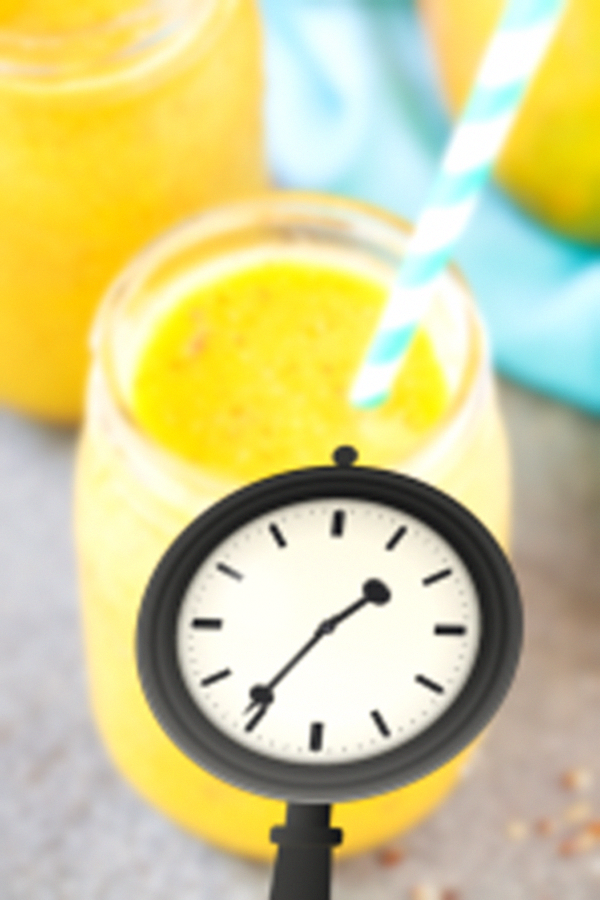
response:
h=1 m=36
